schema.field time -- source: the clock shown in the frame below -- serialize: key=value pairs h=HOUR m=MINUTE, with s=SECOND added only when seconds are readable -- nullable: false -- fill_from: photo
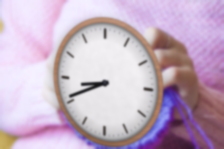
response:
h=8 m=41
